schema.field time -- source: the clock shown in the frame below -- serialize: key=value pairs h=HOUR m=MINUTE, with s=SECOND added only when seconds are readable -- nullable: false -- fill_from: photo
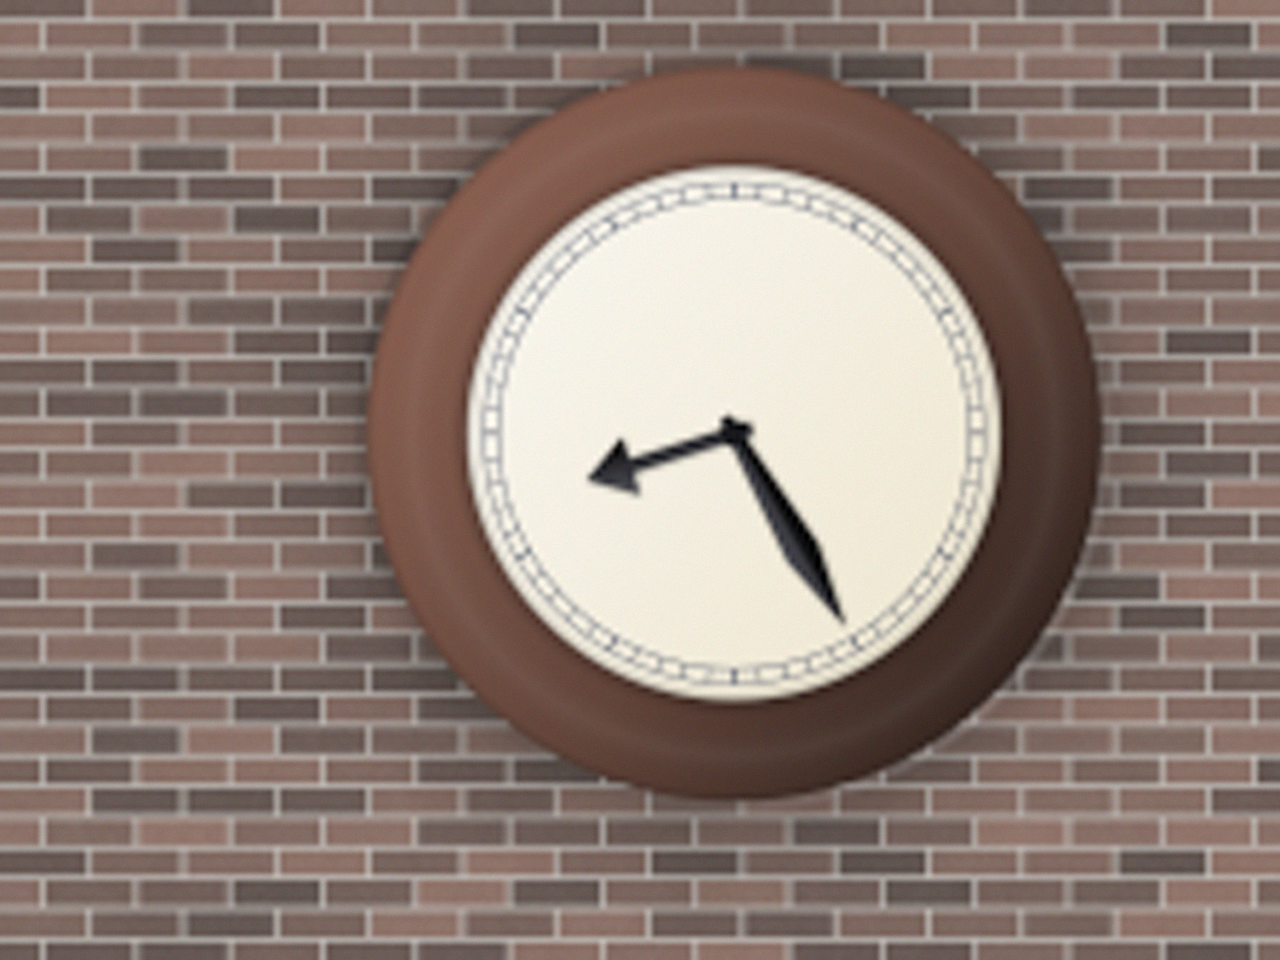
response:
h=8 m=25
